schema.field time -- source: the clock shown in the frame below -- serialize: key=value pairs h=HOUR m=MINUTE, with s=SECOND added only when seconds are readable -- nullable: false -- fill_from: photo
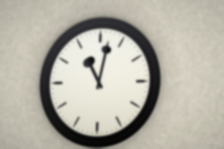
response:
h=11 m=2
